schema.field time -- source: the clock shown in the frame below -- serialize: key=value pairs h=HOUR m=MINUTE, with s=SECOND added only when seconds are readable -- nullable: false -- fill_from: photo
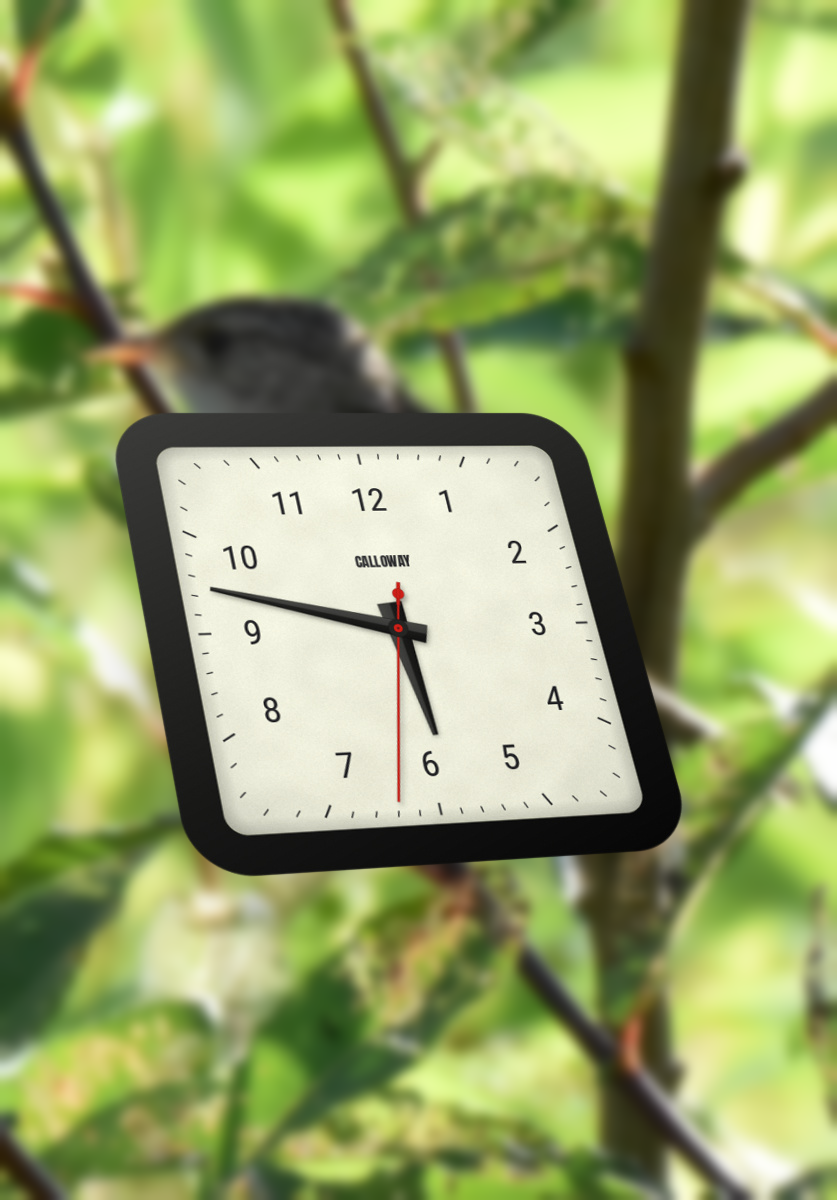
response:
h=5 m=47 s=32
